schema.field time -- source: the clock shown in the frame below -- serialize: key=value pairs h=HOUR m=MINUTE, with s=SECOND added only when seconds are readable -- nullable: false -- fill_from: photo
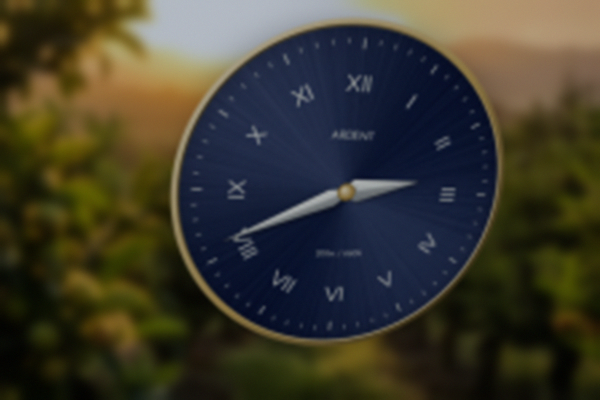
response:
h=2 m=41
